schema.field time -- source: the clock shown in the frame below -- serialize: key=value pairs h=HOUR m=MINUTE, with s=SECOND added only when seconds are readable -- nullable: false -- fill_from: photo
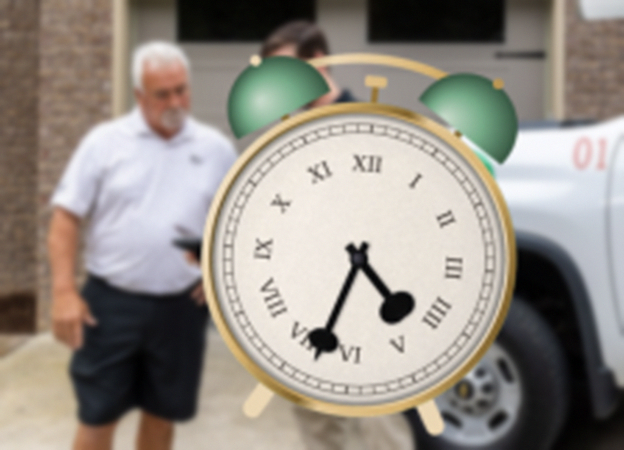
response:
h=4 m=33
